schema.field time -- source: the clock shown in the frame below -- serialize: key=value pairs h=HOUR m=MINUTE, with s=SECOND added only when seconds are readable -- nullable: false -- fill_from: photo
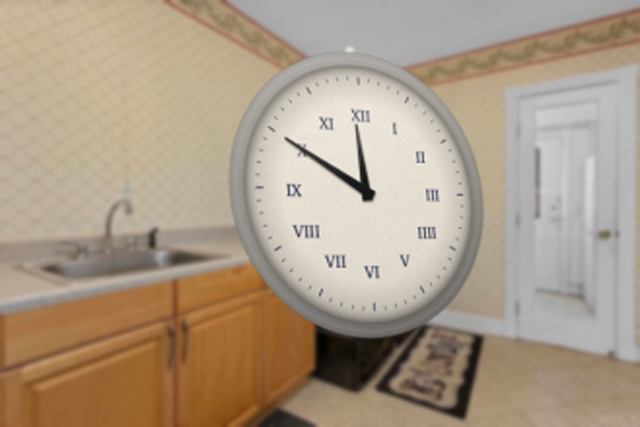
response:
h=11 m=50
